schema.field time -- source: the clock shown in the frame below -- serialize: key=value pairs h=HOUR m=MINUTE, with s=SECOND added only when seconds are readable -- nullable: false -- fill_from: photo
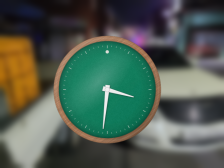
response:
h=3 m=31
